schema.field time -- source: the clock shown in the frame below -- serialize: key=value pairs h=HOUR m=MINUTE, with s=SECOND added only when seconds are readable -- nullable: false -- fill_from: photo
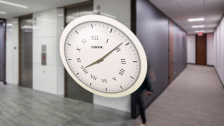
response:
h=8 m=9
